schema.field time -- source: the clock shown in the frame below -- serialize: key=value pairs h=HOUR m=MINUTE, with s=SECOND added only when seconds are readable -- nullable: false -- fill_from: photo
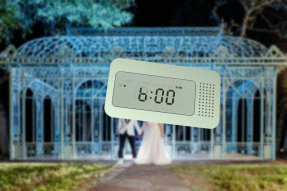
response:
h=6 m=0
